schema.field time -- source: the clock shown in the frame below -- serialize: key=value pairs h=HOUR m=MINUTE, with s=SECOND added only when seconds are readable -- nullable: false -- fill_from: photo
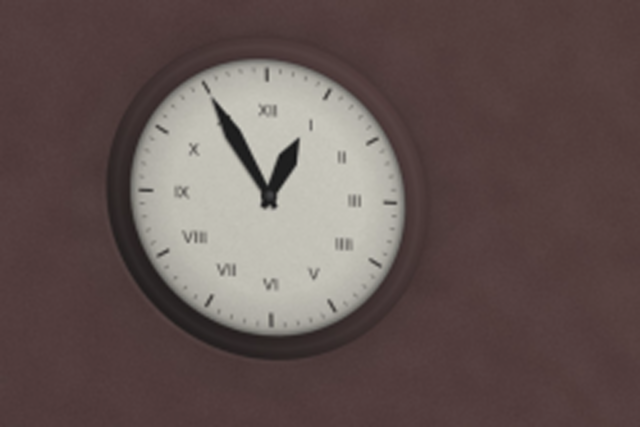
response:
h=12 m=55
